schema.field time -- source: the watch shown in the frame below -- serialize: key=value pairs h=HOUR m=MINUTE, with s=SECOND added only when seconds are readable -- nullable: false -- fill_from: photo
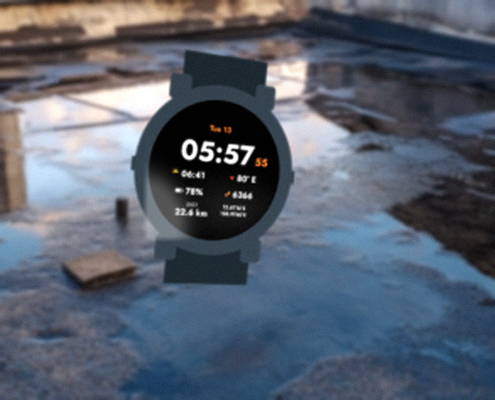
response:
h=5 m=57
